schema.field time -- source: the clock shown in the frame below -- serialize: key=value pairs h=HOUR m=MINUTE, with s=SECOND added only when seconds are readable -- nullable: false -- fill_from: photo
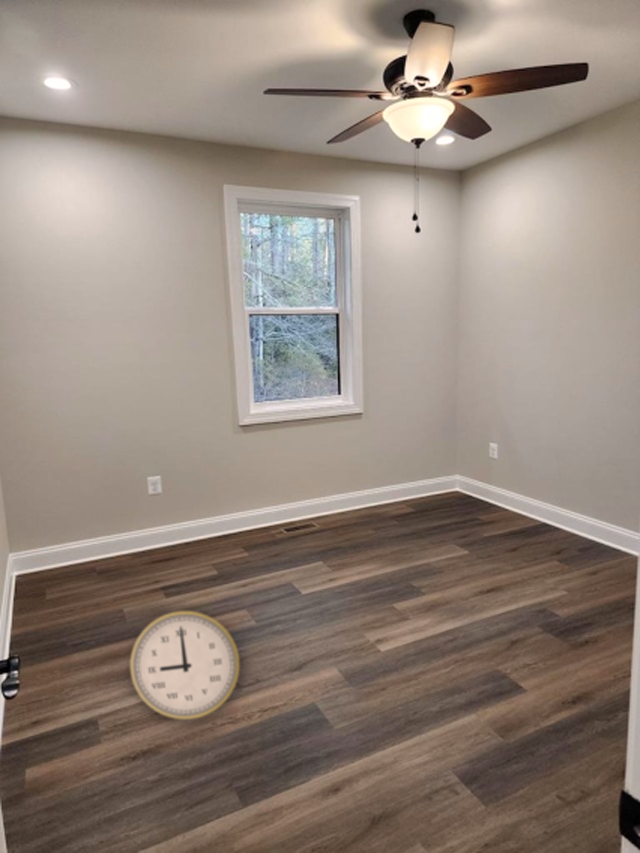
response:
h=9 m=0
